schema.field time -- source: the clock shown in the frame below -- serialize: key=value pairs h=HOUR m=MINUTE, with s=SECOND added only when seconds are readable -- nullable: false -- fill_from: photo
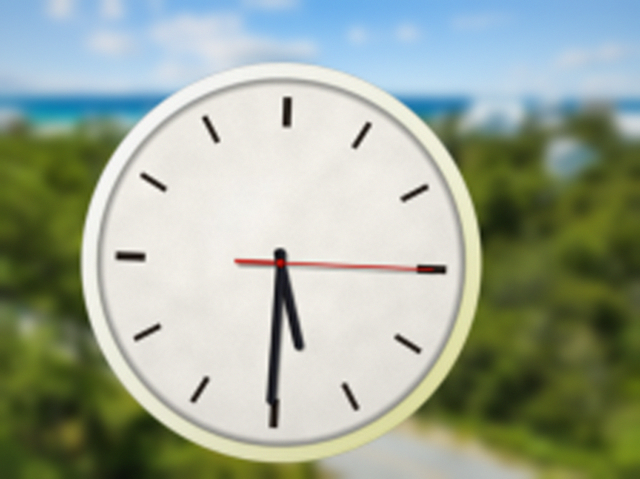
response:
h=5 m=30 s=15
